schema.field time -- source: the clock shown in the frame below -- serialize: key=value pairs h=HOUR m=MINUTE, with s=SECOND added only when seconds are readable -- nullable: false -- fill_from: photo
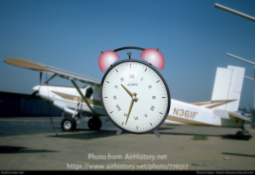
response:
h=10 m=34
